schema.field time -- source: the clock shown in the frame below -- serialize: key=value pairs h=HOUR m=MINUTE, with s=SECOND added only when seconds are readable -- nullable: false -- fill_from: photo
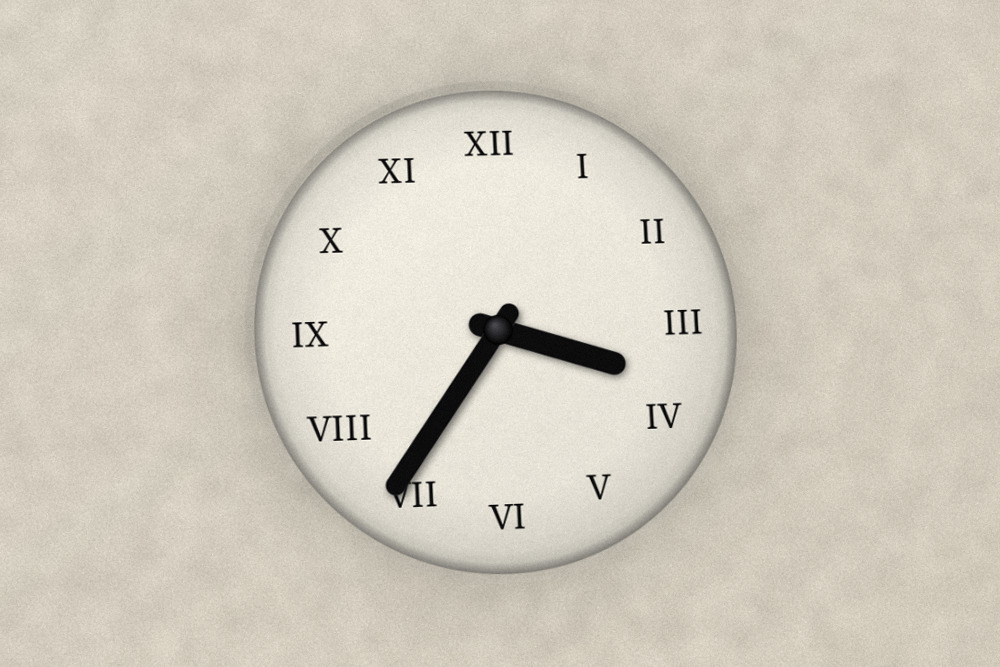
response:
h=3 m=36
